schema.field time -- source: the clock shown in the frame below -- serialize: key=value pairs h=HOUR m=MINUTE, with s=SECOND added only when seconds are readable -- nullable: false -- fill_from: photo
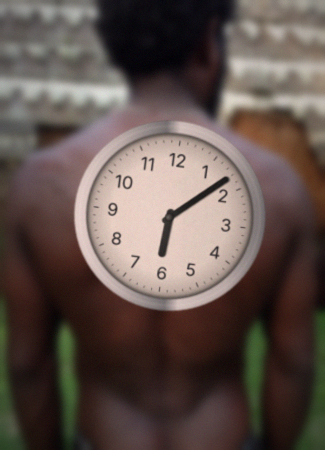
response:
h=6 m=8
